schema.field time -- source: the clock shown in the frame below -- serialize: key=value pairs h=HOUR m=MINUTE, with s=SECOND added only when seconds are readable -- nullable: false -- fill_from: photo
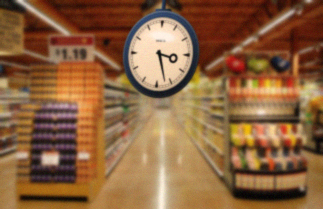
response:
h=3 m=27
